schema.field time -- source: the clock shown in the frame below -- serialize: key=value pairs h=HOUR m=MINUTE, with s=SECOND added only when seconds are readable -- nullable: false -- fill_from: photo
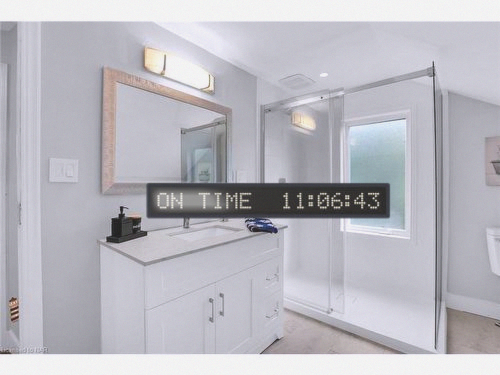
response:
h=11 m=6 s=43
